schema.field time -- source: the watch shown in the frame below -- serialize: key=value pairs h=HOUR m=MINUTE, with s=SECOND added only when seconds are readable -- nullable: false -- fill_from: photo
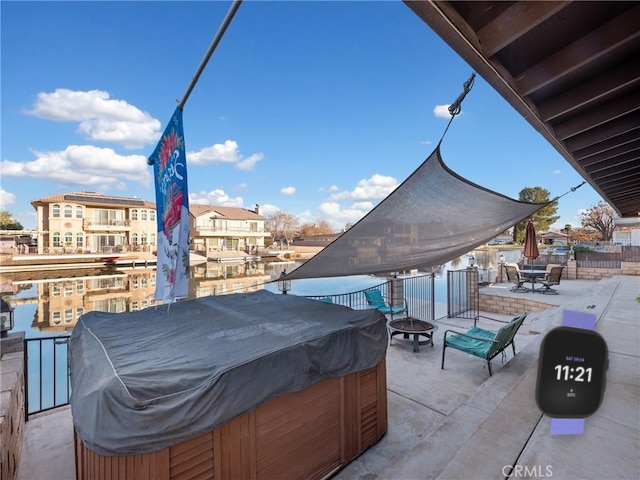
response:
h=11 m=21
